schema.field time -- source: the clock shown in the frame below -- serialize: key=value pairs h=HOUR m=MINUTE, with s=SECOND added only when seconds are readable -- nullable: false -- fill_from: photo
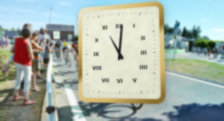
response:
h=11 m=1
